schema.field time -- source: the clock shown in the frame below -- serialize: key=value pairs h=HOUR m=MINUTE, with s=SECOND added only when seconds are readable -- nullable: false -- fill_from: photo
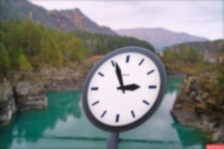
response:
h=2 m=56
